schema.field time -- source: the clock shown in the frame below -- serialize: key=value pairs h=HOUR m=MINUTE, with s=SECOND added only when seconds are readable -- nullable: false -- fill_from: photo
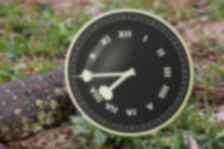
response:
h=7 m=45
